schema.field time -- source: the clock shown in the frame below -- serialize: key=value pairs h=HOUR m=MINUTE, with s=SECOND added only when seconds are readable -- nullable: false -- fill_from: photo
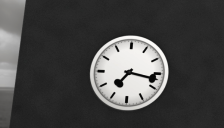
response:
h=7 m=17
